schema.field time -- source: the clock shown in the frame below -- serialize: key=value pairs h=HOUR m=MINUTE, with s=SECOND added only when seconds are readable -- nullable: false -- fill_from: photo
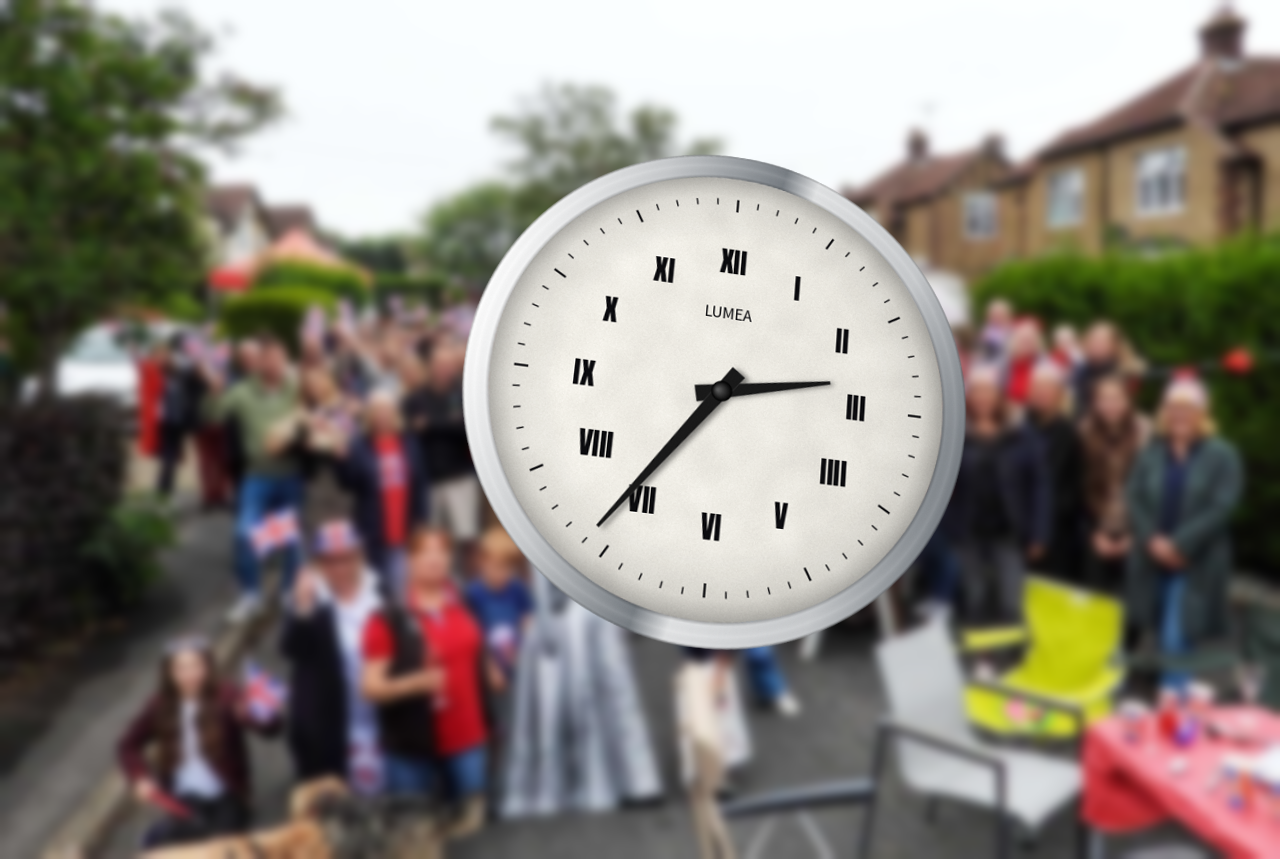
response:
h=2 m=36
